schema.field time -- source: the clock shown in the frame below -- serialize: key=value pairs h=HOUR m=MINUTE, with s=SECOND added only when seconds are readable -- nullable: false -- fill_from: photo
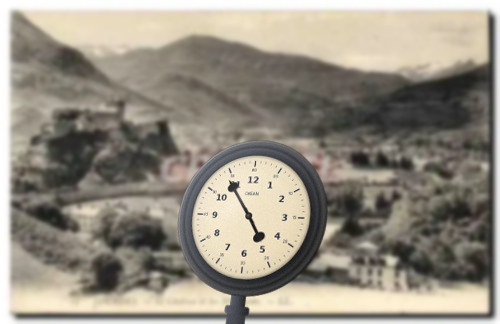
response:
h=4 m=54
